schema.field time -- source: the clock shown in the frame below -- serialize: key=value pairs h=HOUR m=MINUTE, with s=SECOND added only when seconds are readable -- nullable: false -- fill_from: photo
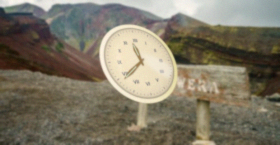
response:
h=11 m=39
